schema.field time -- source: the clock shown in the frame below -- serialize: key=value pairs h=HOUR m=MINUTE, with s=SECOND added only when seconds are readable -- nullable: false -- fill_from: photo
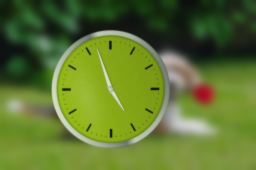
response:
h=4 m=57
